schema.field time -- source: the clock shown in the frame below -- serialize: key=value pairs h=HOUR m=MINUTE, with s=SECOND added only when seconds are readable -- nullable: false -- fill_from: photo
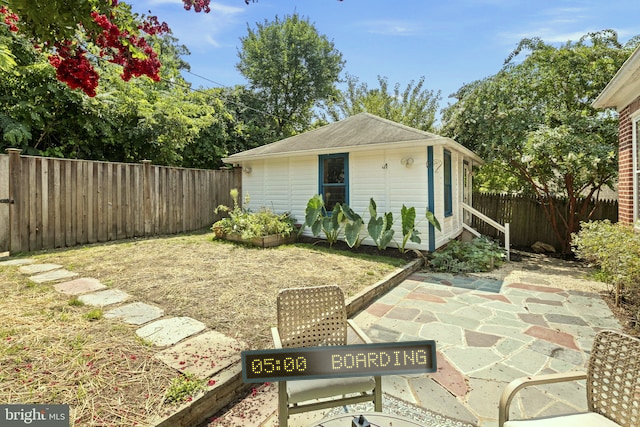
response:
h=5 m=0
